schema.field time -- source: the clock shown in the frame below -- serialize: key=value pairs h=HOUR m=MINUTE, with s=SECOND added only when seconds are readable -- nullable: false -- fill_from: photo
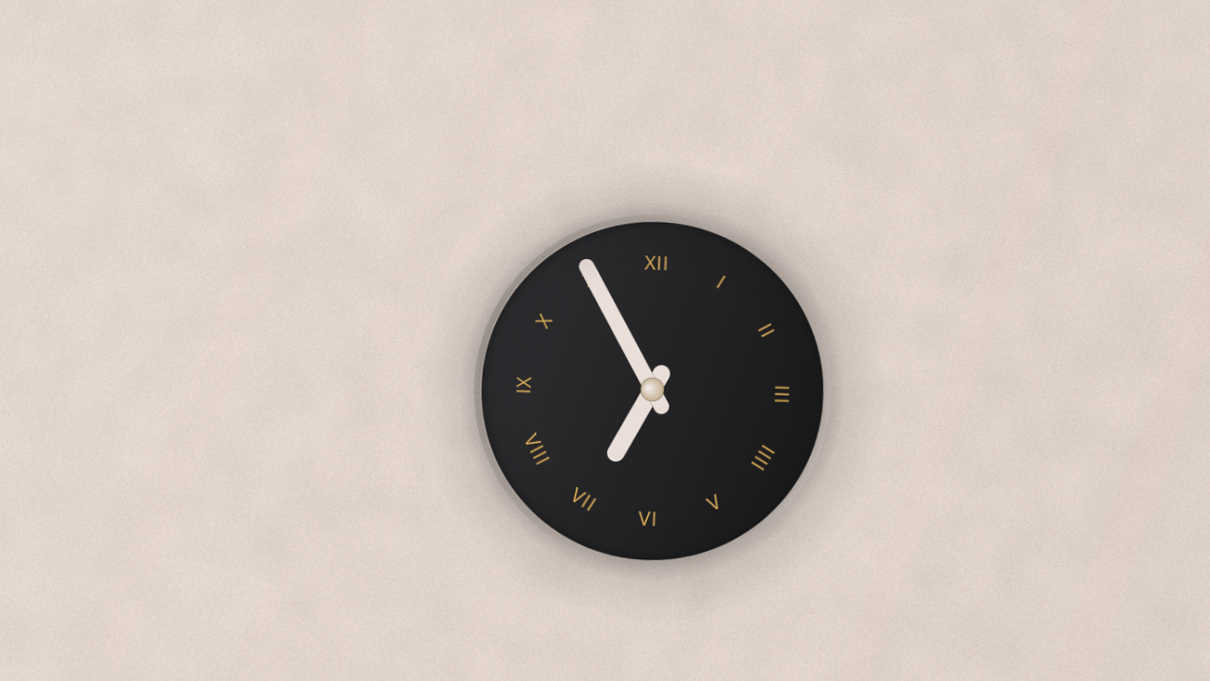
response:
h=6 m=55
